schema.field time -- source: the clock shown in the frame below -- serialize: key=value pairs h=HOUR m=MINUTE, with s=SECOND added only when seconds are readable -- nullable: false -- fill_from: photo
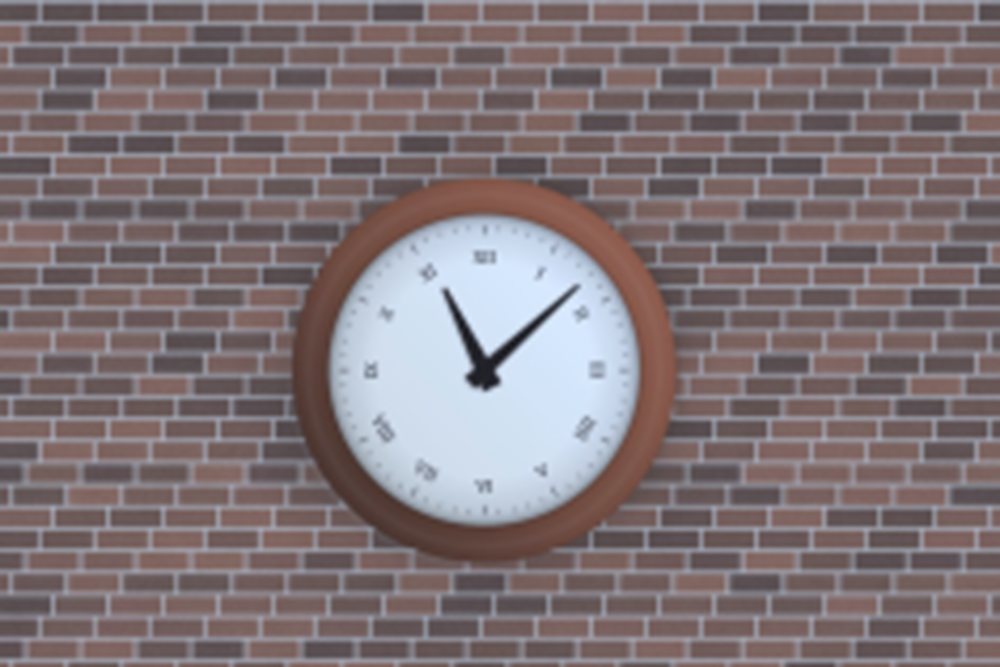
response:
h=11 m=8
